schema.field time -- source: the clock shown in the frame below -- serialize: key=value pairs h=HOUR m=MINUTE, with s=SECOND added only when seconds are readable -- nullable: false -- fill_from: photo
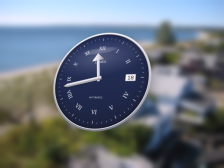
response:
h=11 m=43
